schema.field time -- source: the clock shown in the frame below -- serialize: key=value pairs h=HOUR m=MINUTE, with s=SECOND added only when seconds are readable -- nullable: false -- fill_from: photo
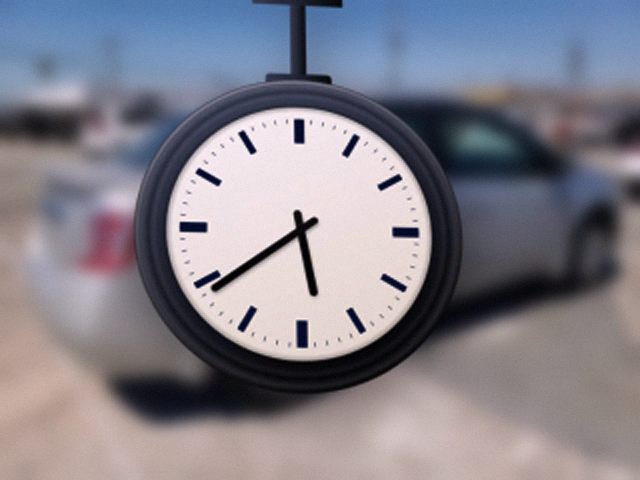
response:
h=5 m=39
